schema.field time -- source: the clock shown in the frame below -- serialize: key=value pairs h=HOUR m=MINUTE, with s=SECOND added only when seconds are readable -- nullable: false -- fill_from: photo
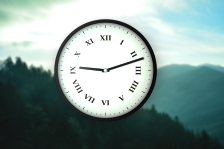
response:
h=9 m=12
